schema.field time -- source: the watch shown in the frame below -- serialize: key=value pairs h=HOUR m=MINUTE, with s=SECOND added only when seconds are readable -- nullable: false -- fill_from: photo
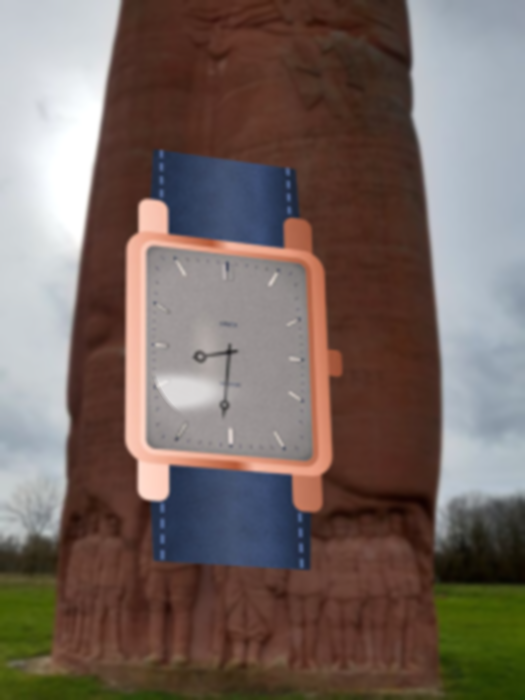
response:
h=8 m=31
